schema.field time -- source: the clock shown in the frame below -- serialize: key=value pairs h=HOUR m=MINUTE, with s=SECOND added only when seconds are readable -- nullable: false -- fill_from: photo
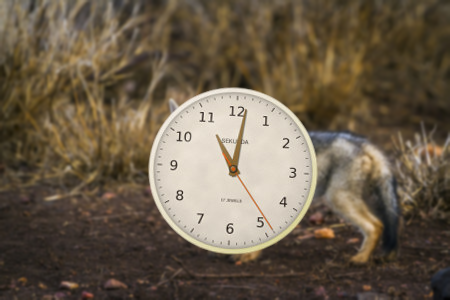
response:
h=11 m=1 s=24
